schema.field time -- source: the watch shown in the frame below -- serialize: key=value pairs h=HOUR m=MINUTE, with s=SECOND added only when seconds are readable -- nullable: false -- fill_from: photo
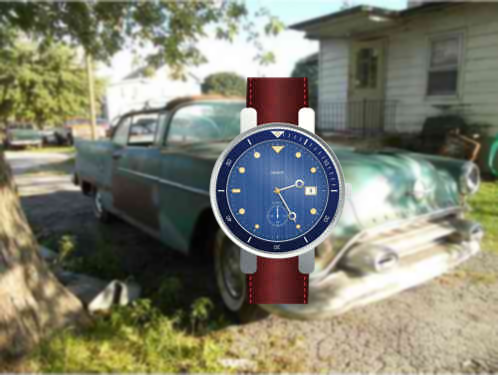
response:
h=2 m=25
